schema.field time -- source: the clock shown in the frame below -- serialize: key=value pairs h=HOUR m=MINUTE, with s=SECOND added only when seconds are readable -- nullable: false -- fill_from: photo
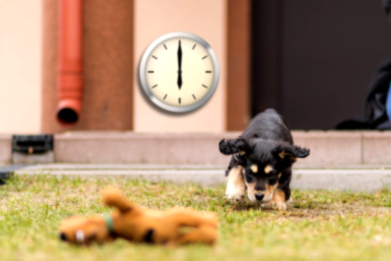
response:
h=6 m=0
